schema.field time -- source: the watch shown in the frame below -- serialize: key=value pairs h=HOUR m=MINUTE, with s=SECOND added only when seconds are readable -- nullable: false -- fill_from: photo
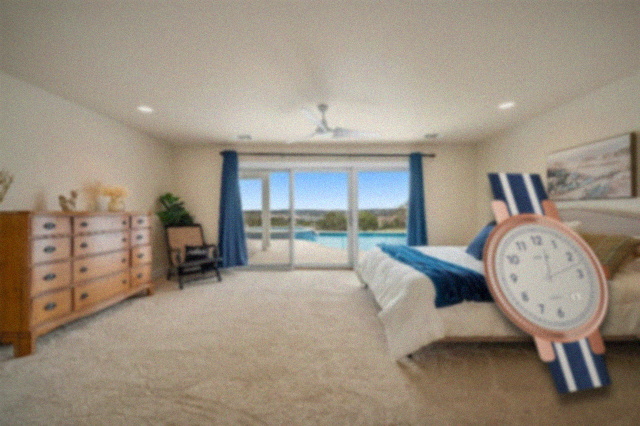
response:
h=12 m=12
